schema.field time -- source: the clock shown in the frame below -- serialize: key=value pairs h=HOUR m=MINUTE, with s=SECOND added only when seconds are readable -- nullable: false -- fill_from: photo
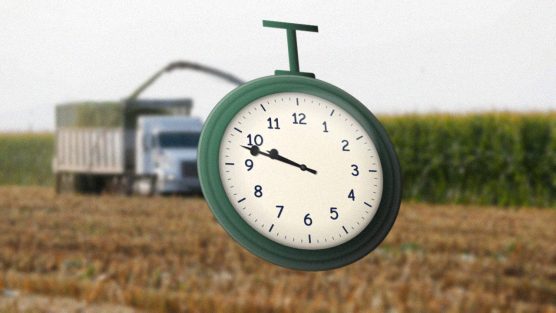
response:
h=9 m=48
